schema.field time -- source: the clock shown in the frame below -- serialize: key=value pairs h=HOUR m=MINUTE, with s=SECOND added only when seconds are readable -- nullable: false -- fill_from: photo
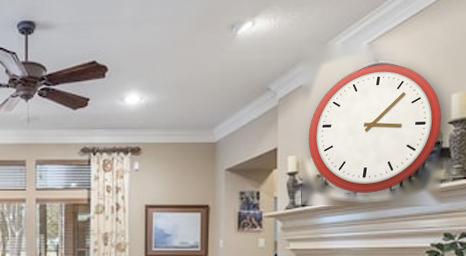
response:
h=3 m=7
